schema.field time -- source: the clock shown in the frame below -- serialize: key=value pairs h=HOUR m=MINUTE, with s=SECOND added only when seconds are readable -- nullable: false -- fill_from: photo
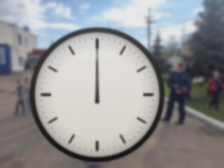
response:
h=12 m=0
